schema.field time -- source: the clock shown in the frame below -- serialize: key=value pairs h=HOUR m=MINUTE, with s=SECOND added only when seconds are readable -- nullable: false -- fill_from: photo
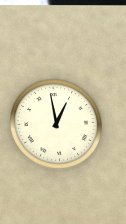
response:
h=12 m=59
